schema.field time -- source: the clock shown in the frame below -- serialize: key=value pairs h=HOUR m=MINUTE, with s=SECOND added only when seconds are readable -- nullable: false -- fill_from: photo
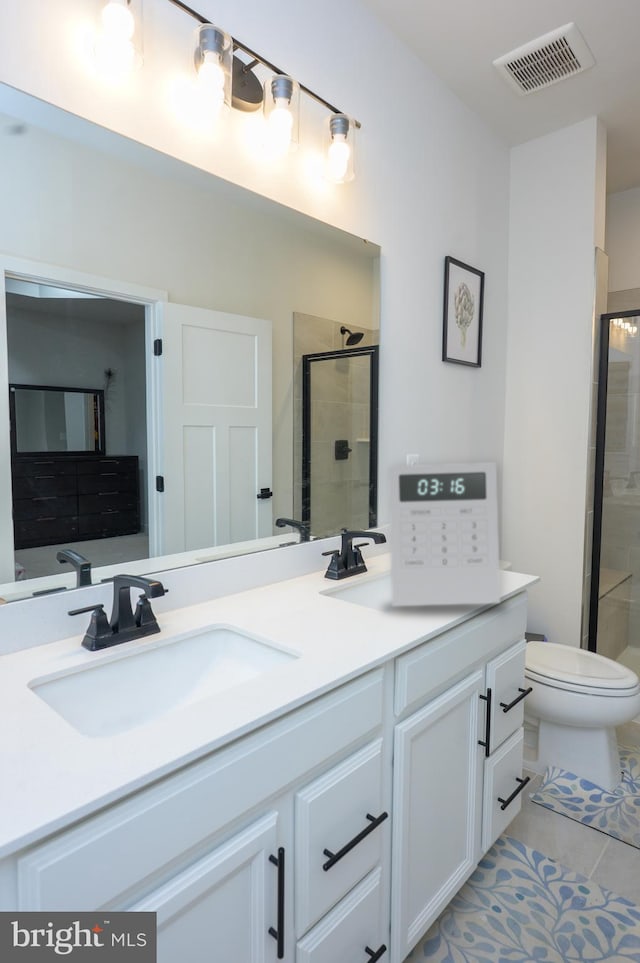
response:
h=3 m=16
